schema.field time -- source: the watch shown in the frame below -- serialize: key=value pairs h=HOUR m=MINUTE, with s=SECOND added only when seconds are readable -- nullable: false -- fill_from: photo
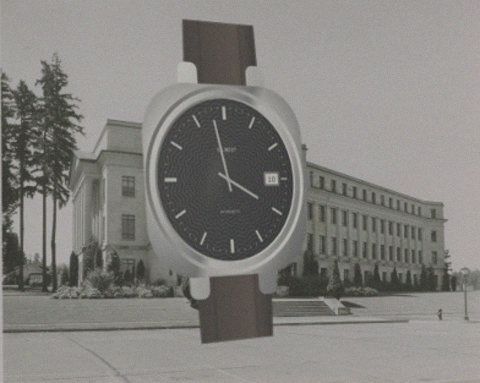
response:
h=3 m=58
